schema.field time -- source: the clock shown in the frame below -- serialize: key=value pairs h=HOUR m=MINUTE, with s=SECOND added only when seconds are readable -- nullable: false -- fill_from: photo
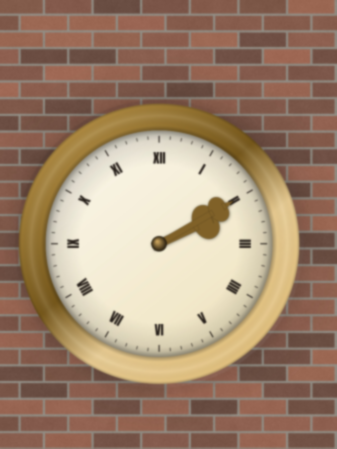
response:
h=2 m=10
